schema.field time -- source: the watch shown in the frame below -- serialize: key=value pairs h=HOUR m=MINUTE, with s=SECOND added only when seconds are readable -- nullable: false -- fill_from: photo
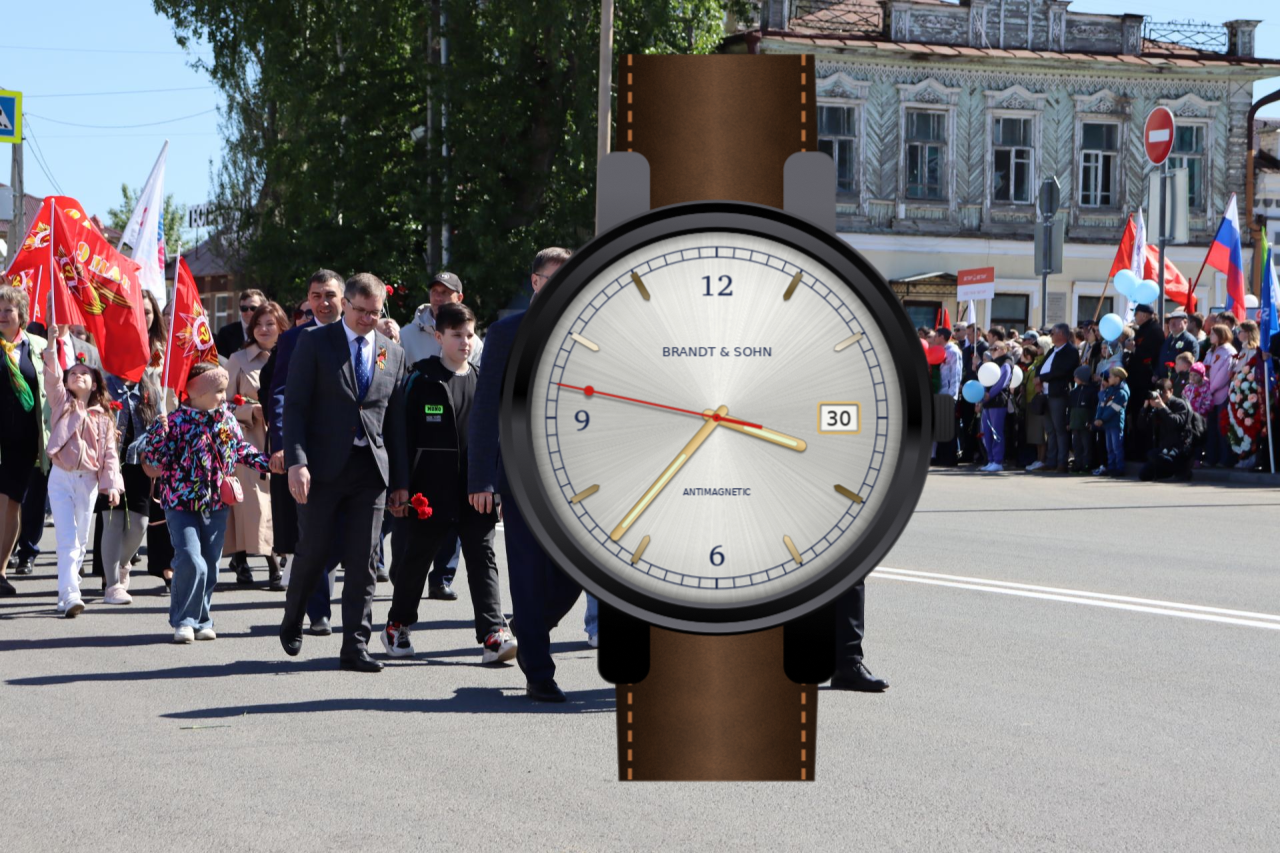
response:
h=3 m=36 s=47
